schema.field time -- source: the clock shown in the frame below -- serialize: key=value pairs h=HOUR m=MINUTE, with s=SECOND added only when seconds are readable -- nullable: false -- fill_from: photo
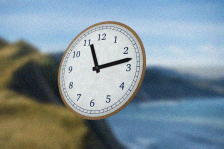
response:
h=11 m=13
